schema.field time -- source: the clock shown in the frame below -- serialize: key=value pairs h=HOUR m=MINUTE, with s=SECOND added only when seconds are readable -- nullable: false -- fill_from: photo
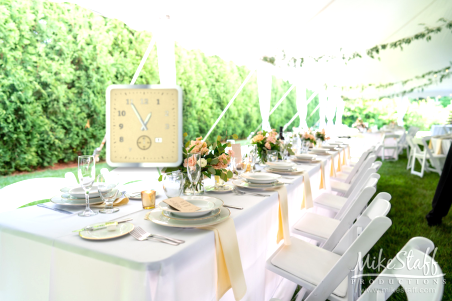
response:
h=12 m=55
